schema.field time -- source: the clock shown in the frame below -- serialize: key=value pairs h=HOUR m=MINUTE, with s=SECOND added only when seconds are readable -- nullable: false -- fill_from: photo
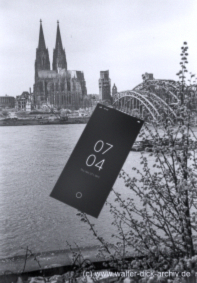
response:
h=7 m=4
